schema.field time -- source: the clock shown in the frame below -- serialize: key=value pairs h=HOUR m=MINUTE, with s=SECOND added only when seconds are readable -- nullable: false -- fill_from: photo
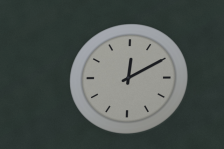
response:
h=12 m=10
